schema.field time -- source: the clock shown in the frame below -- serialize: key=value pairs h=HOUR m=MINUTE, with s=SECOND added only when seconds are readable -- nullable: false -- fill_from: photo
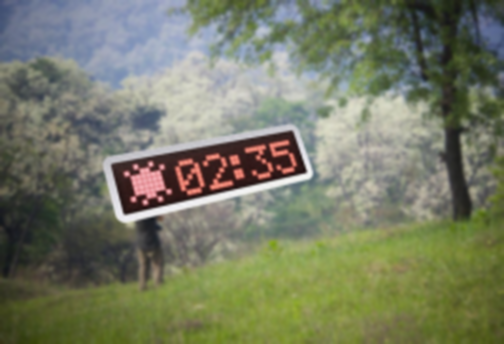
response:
h=2 m=35
